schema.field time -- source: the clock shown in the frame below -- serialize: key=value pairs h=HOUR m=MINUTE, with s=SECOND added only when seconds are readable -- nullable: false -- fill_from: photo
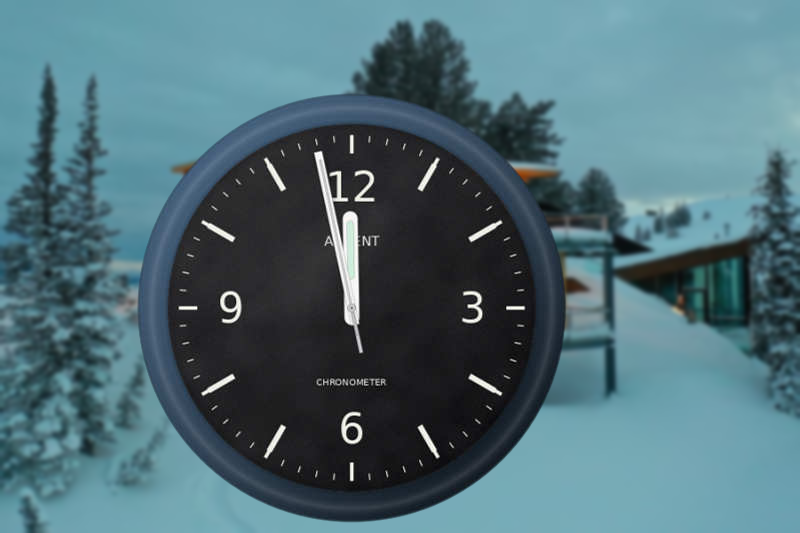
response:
h=11 m=57 s=58
